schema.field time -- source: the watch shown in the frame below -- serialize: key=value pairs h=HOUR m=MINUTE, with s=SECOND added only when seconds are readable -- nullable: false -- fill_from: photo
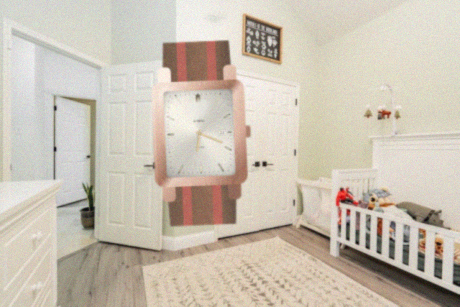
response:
h=6 m=19
